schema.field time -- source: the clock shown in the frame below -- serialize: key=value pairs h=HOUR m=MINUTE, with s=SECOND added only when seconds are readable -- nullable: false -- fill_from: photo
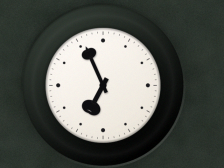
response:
h=6 m=56
